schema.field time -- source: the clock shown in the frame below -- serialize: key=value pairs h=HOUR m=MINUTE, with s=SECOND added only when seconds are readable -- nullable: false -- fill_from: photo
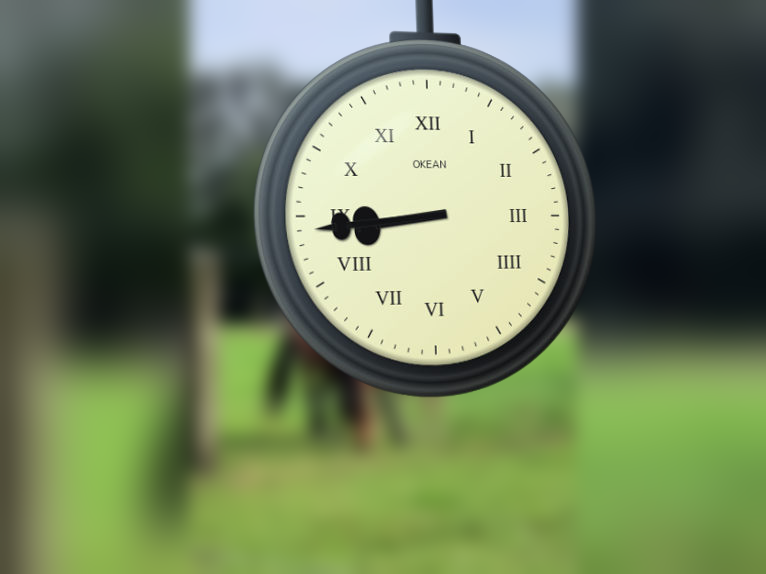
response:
h=8 m=44
